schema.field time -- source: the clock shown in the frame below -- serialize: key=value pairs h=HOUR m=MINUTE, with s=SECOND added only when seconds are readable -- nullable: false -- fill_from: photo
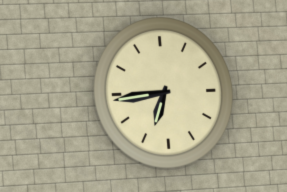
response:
h=6 m=44
